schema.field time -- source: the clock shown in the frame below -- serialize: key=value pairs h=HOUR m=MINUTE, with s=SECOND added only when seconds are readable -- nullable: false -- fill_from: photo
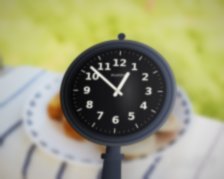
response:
h=12 m=52
